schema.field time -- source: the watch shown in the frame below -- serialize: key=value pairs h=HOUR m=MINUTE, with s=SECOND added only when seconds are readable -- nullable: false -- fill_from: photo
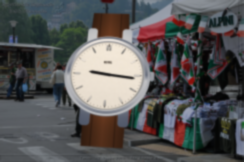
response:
h=9 m=16
